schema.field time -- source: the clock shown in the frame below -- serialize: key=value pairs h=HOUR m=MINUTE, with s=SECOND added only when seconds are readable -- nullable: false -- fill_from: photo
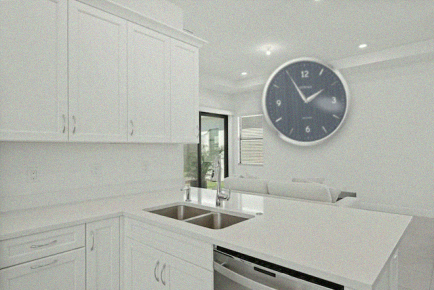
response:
h=1 m=55
